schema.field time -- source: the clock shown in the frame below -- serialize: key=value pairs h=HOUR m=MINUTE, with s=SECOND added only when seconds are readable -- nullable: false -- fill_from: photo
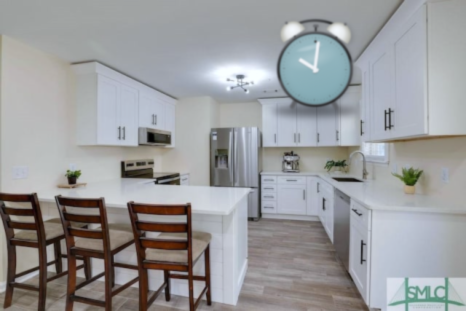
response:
h=10 m=1
